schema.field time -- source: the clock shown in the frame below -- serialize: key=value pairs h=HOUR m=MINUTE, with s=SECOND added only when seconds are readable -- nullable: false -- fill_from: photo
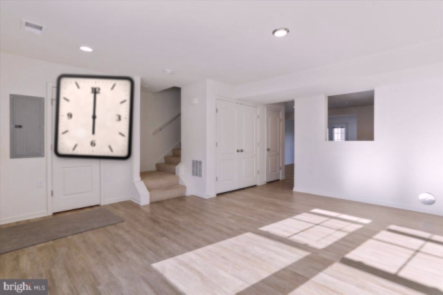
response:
h=6 m=0
